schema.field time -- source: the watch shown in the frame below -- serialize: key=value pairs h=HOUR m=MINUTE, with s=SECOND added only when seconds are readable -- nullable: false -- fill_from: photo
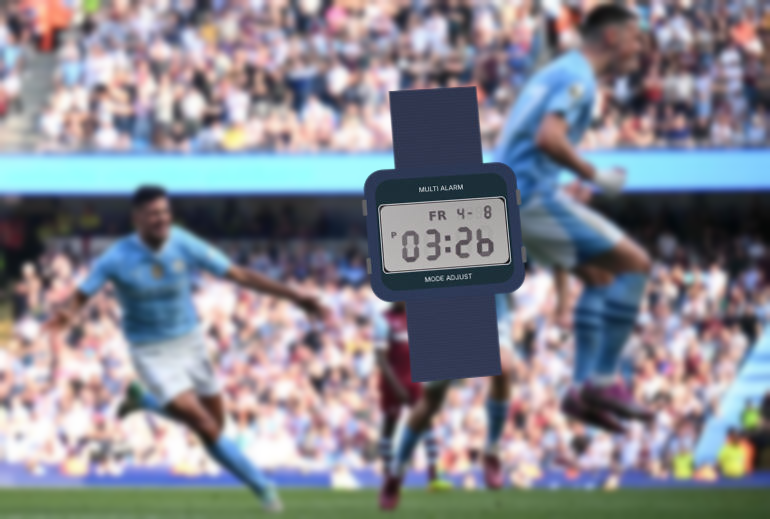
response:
h=3 m=26
